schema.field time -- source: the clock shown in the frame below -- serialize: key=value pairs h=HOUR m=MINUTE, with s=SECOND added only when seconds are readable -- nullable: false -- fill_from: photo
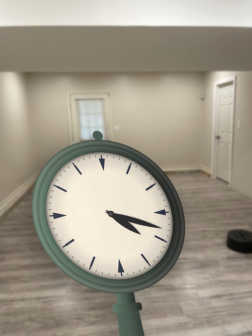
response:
h=4 m=18
